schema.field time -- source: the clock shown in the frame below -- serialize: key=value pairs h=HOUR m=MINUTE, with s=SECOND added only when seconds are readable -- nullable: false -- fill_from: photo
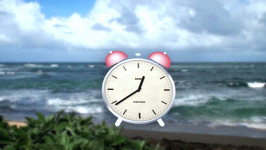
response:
h=12 m=39
